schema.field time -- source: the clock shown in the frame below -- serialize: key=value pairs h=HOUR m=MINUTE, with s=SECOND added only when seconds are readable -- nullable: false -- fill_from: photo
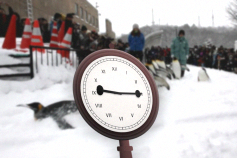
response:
h=9 m=15
